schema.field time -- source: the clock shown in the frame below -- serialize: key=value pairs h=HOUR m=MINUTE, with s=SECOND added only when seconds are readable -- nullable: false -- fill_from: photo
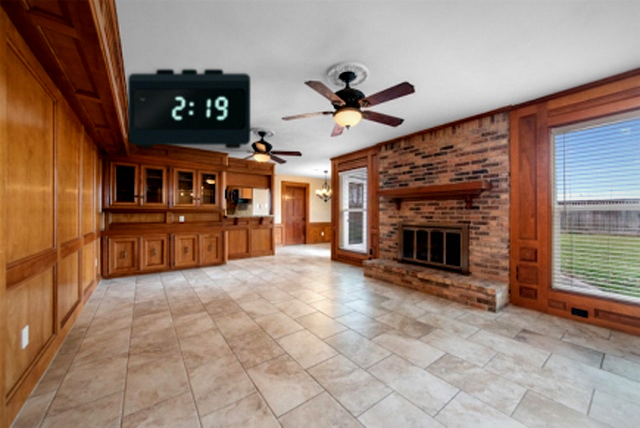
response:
h=2 m=19
